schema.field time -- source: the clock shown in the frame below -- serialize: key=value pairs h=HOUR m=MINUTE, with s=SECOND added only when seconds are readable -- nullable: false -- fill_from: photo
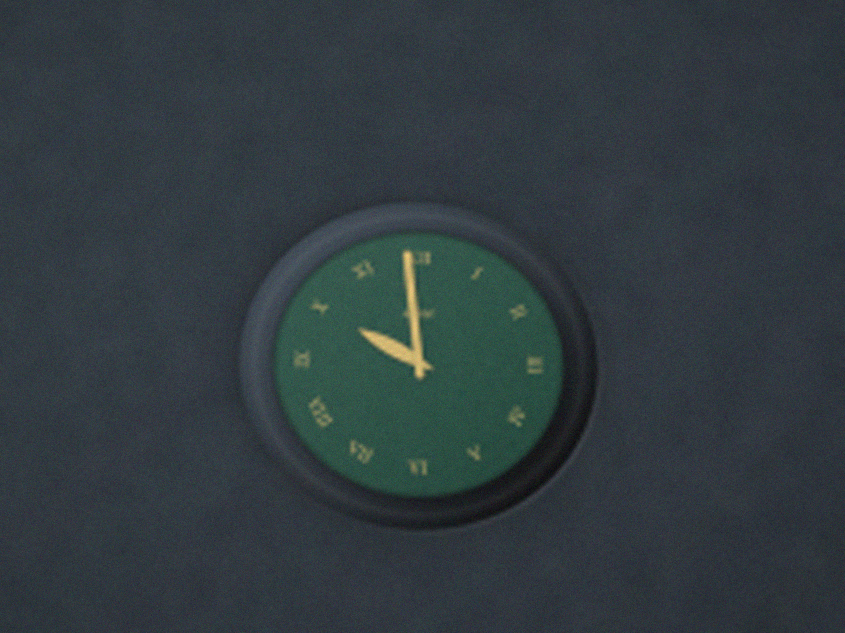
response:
h=9 m=59
